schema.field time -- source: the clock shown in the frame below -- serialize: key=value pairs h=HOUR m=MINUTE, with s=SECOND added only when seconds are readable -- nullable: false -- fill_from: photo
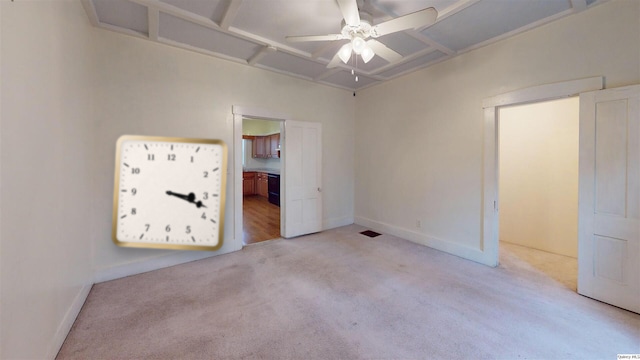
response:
h=3 m=18
